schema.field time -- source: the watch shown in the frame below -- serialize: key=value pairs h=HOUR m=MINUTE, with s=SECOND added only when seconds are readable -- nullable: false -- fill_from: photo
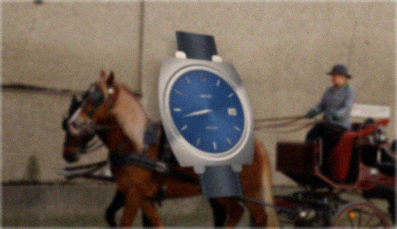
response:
h=8 m=43
